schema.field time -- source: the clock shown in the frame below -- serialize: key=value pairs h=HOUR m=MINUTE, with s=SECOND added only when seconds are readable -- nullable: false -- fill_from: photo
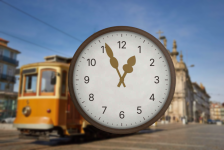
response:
h=12 m=56
